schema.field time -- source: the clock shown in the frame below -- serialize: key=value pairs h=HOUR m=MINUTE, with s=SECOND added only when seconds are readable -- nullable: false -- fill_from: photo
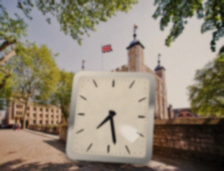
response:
h=7 m=28
